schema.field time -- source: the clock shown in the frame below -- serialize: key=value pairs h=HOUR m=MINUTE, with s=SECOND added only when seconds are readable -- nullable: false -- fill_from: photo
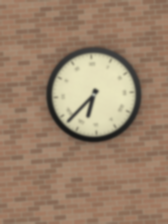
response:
h=6 m=38
